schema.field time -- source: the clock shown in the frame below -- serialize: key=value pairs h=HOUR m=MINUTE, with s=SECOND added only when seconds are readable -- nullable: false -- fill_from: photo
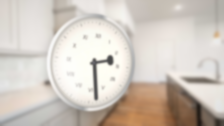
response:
h=2 m=28
